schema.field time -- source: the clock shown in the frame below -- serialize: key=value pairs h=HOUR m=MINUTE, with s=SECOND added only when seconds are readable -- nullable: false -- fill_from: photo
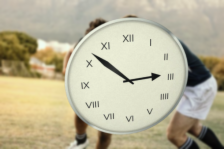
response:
h=2 m=52
